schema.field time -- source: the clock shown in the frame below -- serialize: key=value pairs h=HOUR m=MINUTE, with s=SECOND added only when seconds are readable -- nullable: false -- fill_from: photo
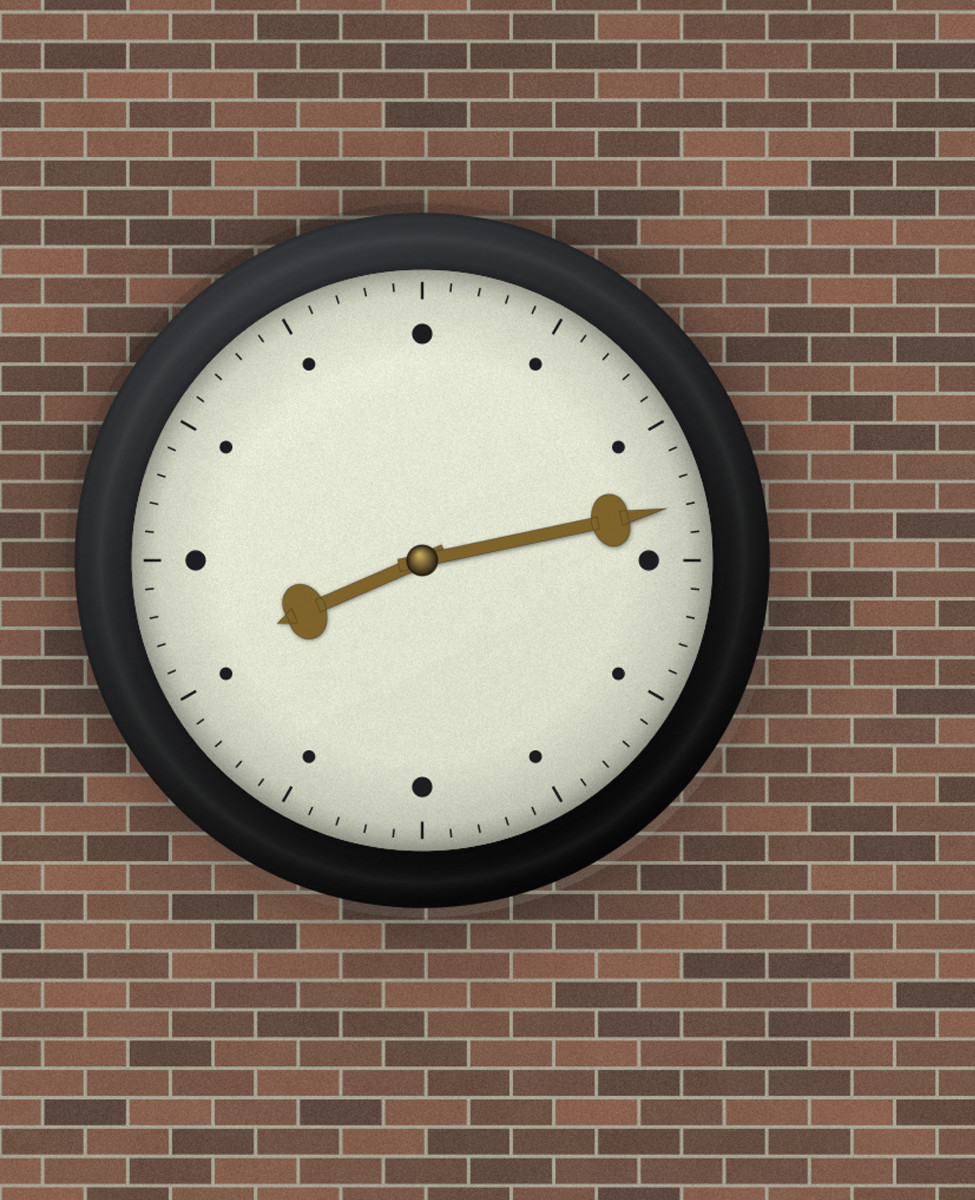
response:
h=8 m=13
